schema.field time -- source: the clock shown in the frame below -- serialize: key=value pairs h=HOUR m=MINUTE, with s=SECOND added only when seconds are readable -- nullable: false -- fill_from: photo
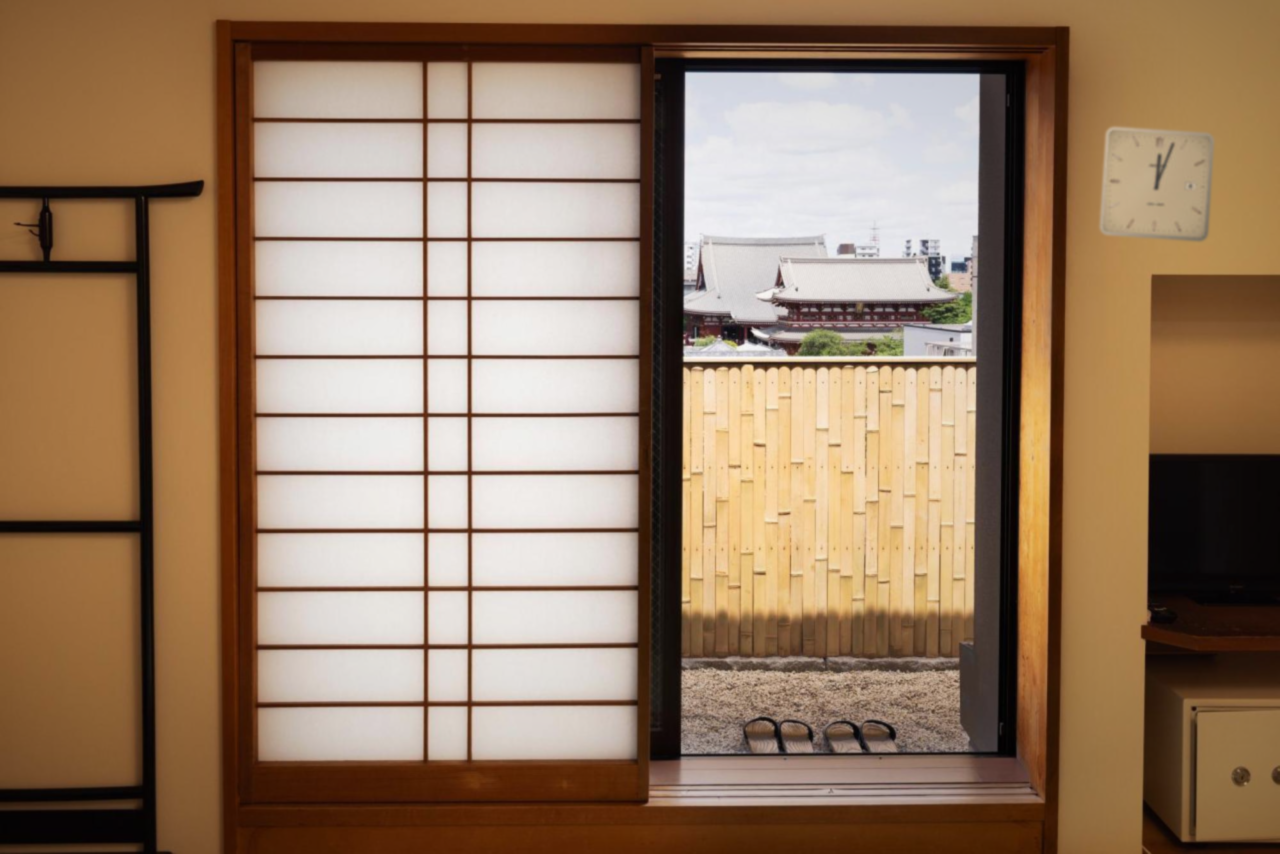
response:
h=12 m=3
